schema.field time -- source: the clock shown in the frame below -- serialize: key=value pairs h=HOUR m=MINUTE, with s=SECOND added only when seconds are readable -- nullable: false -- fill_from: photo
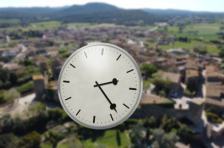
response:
h=2 m=23
